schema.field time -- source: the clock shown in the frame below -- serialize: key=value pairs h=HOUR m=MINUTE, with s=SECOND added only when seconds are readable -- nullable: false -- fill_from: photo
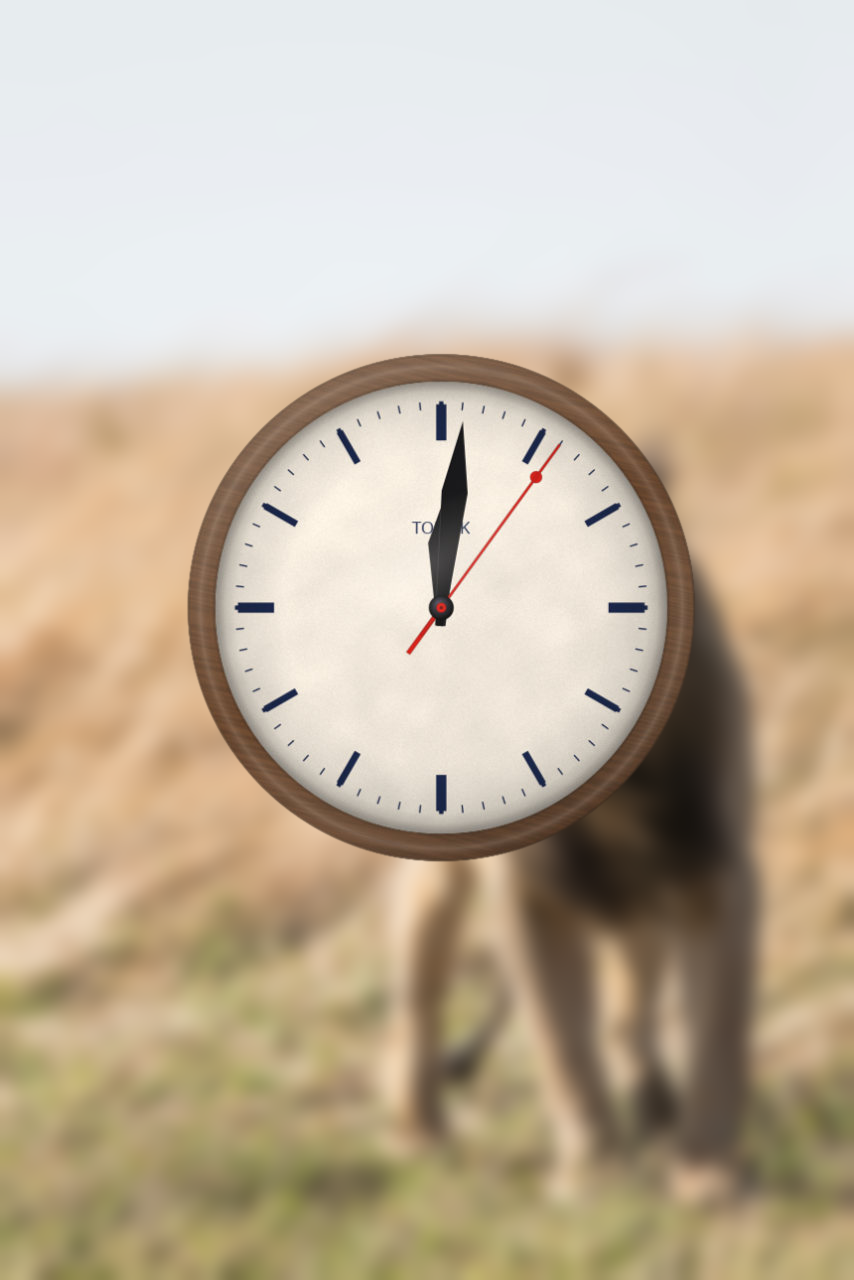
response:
h=12 m=1 s=6
